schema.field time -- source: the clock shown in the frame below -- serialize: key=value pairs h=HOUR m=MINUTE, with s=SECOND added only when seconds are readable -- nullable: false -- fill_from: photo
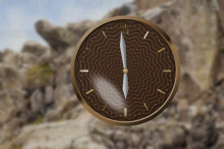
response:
h=5 m=59
